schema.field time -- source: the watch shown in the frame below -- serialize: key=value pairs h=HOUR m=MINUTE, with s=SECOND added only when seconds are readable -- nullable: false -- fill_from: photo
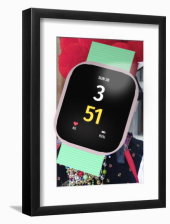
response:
h=3 m=51
